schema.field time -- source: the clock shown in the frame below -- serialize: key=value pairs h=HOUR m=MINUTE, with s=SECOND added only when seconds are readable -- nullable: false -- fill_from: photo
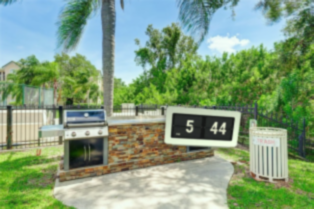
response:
h=5 m=44
